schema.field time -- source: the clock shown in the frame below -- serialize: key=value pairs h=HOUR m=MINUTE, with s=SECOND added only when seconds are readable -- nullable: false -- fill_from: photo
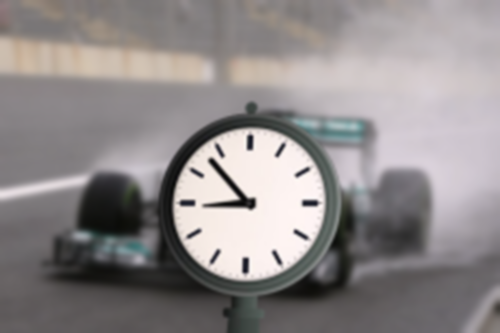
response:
h=8 m=53
